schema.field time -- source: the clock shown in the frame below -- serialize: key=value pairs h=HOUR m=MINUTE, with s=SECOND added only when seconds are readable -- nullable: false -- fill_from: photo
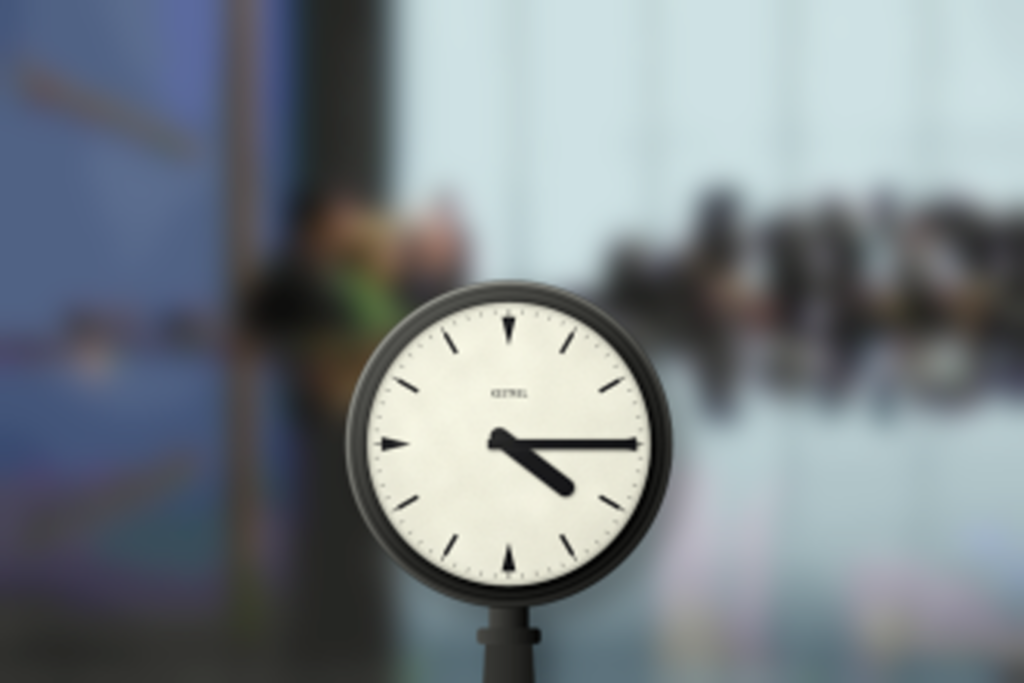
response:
h=4 m=15
